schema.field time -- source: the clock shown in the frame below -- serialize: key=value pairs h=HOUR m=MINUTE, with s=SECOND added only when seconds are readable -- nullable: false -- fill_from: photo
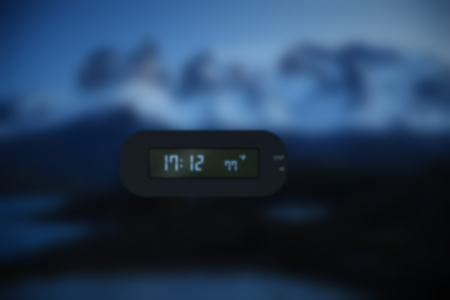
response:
h=17 m=12
